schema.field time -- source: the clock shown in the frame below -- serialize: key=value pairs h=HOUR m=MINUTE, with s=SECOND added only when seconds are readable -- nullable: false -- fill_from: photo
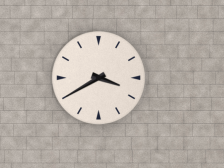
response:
h=3 m=40
